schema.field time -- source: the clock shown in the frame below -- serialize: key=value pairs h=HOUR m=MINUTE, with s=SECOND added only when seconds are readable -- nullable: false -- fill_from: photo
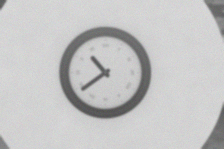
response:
h=10 m=39
